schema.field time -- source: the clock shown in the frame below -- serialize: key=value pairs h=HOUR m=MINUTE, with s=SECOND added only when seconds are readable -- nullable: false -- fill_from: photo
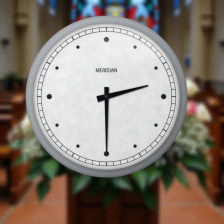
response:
h=2 m=30
